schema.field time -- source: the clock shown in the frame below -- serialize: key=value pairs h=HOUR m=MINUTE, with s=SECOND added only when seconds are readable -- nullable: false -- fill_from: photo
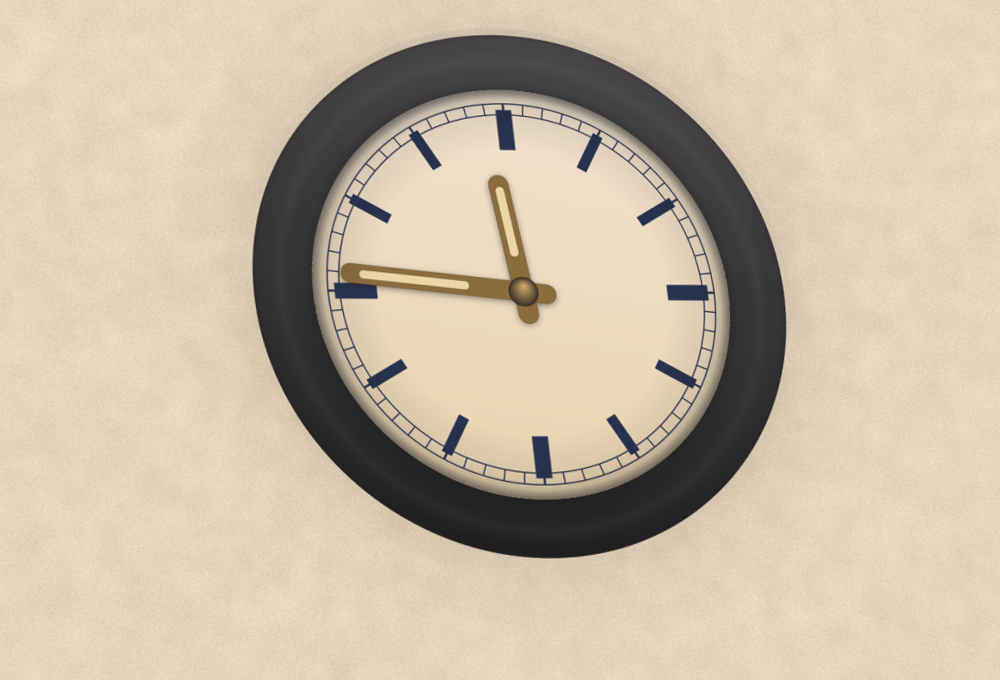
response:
h=11 m=46
